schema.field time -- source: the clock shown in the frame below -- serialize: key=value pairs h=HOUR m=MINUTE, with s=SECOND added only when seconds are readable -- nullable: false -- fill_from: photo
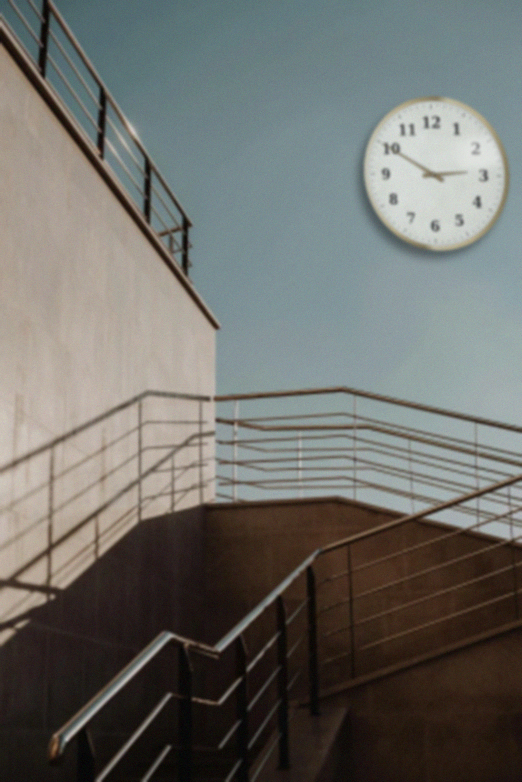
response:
h=2 m=50
